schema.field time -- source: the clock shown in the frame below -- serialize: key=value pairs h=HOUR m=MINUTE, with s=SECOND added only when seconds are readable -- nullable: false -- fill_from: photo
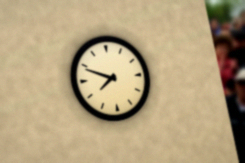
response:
h=7 m=49
